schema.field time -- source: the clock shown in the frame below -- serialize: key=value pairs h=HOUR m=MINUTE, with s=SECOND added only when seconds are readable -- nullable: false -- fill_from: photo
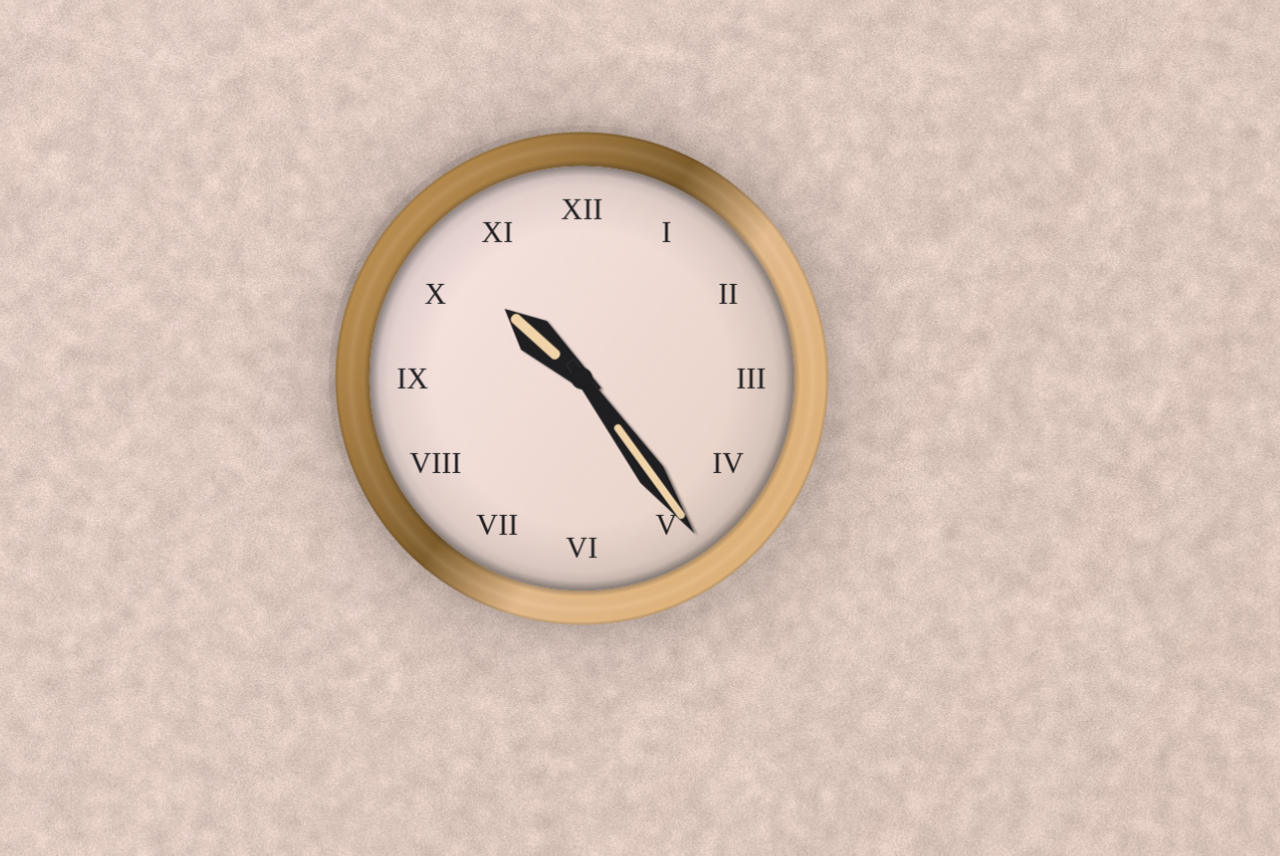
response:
h=10 m=24
